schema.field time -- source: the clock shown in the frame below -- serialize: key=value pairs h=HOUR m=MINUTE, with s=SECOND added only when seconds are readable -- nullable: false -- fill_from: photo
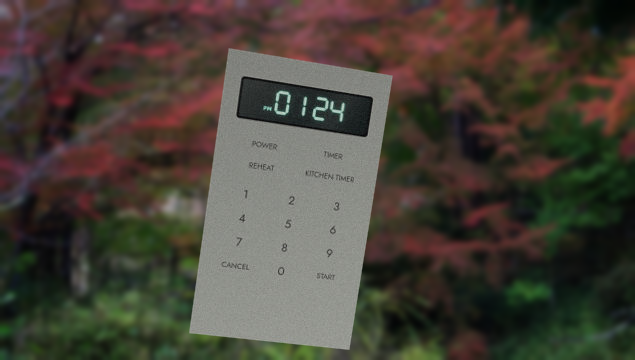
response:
h=1 m=24
